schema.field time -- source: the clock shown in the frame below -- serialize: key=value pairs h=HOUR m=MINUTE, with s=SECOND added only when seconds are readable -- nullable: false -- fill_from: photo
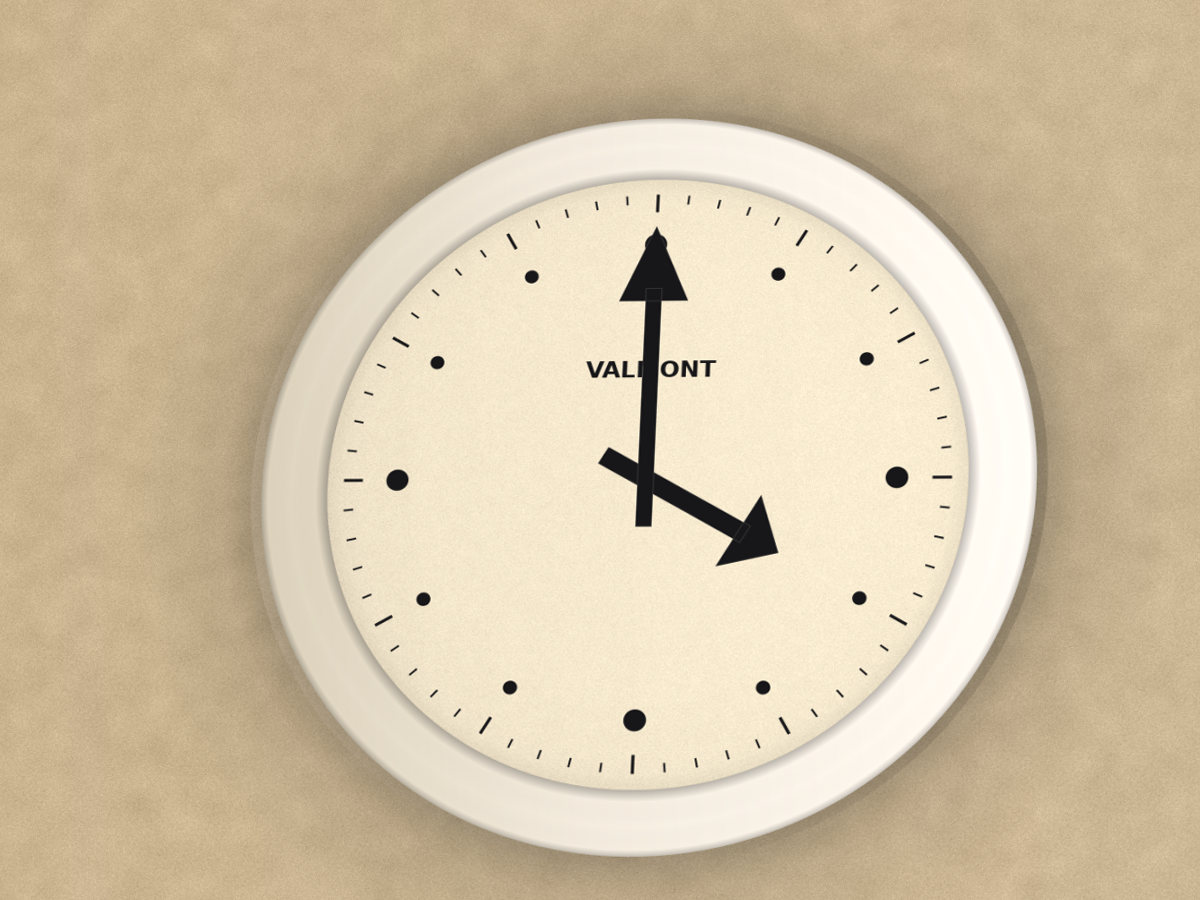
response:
h=4 m=0
